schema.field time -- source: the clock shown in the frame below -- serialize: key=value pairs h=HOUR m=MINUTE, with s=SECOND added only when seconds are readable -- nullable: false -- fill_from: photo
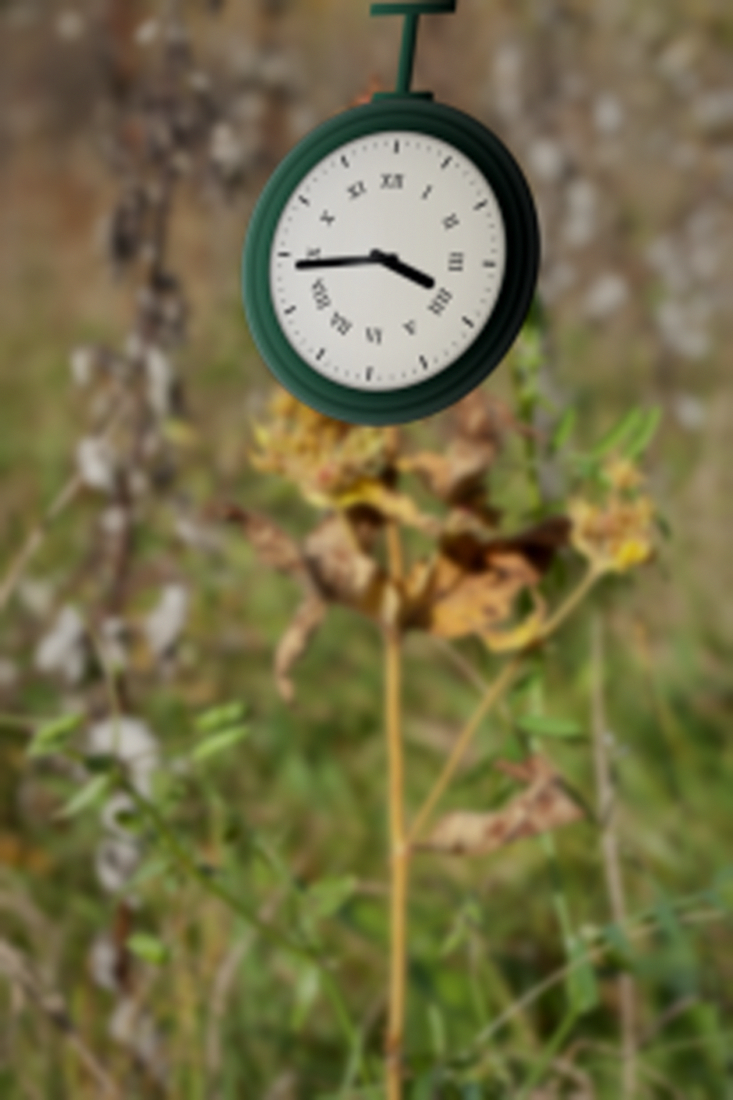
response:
h=3 m=44
